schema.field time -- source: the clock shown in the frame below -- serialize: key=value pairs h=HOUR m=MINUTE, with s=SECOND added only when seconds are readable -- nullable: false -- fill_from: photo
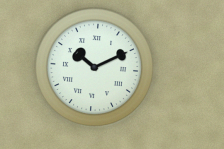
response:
h=10 m=10
